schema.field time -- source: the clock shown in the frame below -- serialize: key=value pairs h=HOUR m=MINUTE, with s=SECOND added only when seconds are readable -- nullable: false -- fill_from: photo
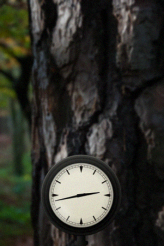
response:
h=2 m=43
